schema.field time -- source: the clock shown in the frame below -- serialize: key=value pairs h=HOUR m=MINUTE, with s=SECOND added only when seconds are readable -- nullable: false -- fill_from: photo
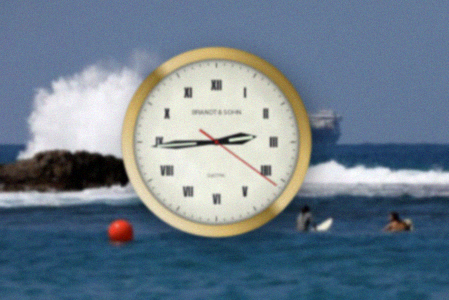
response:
h=2 m=44 s=21
